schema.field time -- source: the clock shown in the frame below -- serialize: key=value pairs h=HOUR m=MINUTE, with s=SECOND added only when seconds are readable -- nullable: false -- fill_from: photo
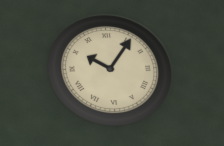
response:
h=10 m=6
